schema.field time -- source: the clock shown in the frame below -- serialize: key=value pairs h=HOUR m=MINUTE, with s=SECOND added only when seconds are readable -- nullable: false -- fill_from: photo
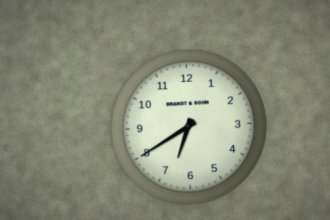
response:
h=6 m=40
